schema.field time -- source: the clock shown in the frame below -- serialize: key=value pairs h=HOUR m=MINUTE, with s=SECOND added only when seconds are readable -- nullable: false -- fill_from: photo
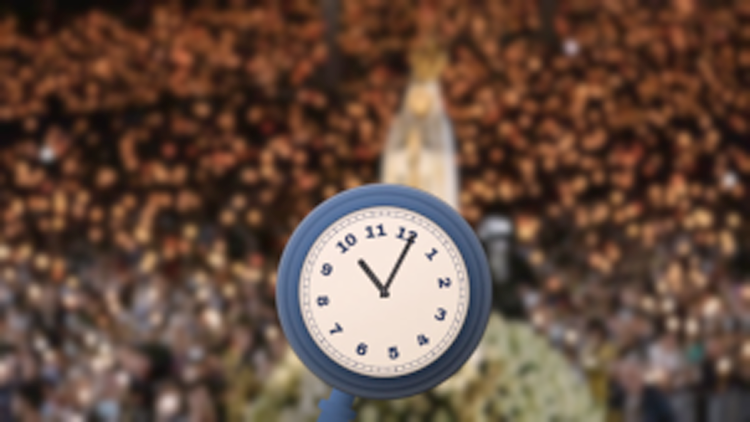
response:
h=10 m=1
